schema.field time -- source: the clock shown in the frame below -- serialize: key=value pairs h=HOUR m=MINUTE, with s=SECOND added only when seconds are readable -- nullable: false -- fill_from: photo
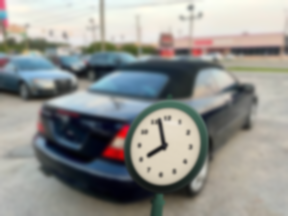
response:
h=7 m=57
